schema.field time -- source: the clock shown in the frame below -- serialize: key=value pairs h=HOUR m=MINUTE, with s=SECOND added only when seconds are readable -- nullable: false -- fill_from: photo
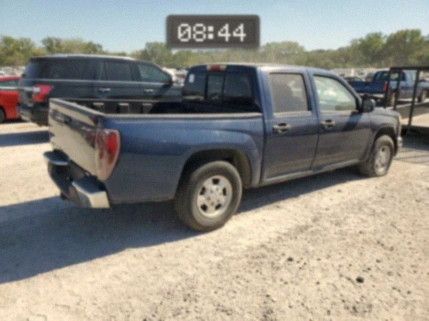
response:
h=8 m=44
